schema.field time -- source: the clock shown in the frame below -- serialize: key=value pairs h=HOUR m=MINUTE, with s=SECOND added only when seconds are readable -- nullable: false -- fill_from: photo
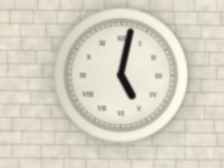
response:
h=5 m=2
